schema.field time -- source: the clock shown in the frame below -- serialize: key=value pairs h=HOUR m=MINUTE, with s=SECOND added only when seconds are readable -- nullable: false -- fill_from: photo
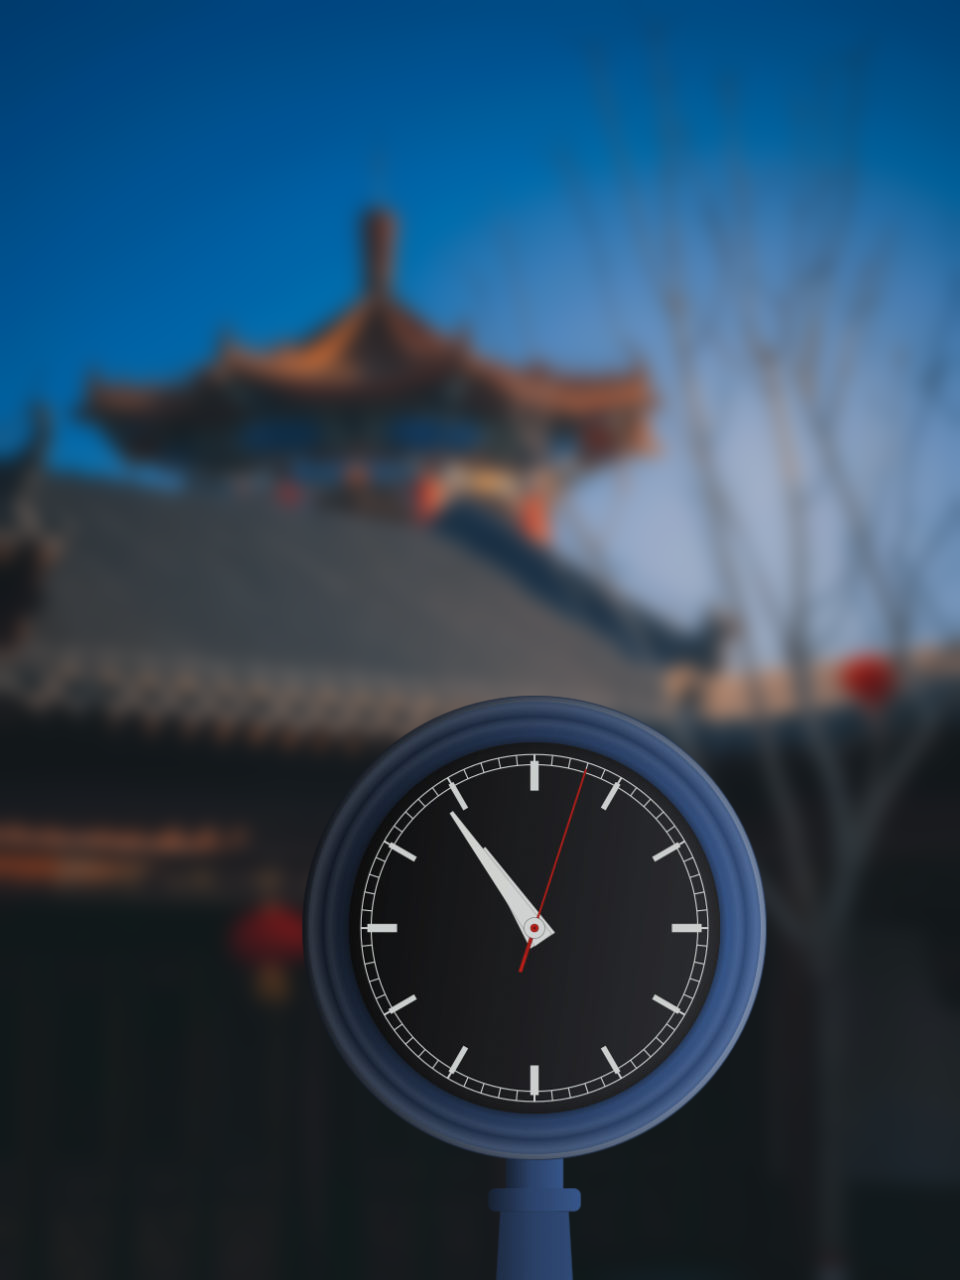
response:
h=10 m=54 s=3
